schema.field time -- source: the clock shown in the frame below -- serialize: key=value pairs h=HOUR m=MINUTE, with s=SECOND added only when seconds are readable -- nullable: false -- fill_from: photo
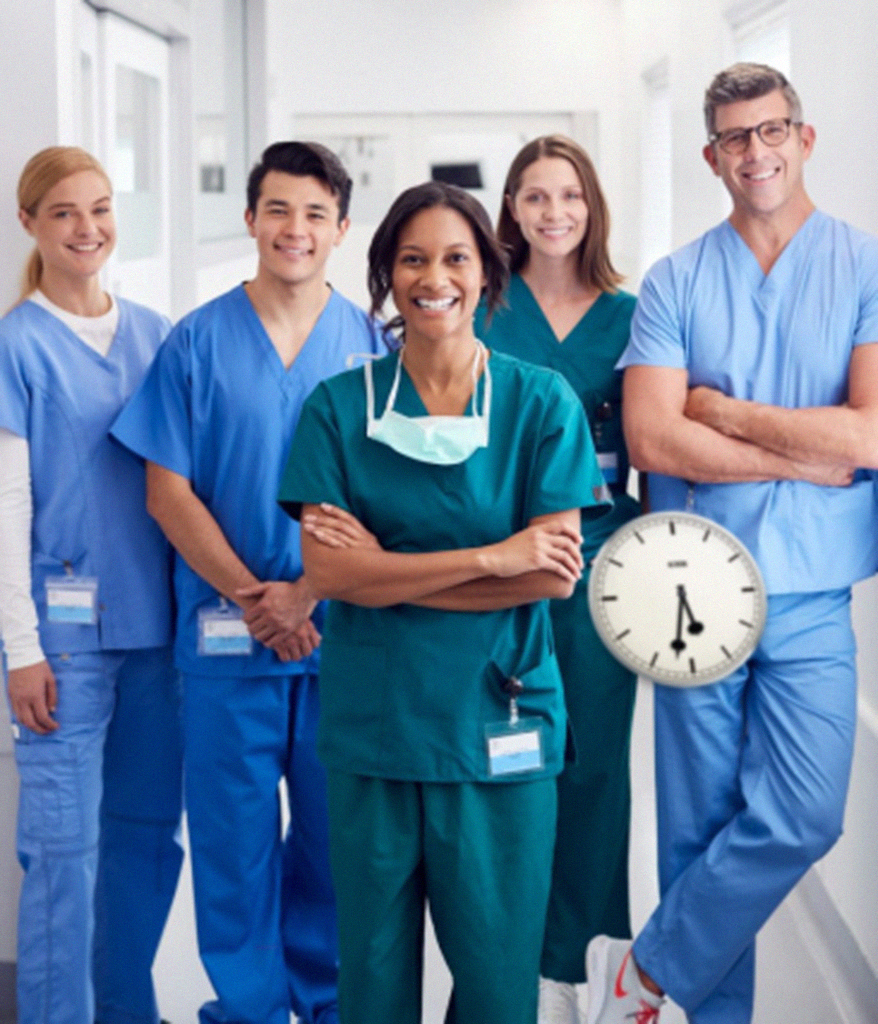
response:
h=5 m=32
